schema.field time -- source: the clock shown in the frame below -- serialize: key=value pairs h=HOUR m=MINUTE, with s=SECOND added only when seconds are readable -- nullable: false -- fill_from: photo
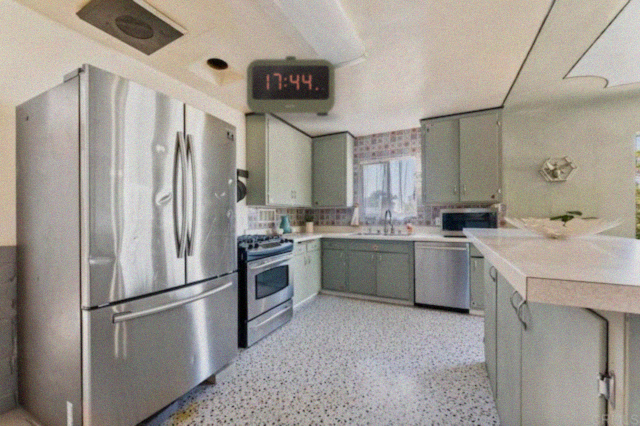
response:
h=17 m=44
